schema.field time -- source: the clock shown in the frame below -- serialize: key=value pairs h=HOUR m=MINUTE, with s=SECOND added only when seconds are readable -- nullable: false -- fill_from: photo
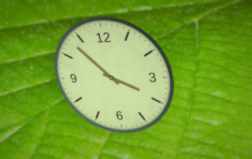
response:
h=3 m=53
